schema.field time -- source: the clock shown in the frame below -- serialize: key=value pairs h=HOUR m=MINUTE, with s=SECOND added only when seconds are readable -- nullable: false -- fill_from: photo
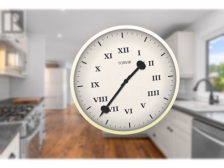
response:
h=1 m=37
